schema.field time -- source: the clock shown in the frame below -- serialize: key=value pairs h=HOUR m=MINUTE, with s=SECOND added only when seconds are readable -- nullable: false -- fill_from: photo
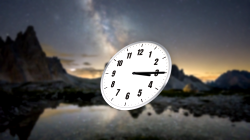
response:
h=3 m=15
